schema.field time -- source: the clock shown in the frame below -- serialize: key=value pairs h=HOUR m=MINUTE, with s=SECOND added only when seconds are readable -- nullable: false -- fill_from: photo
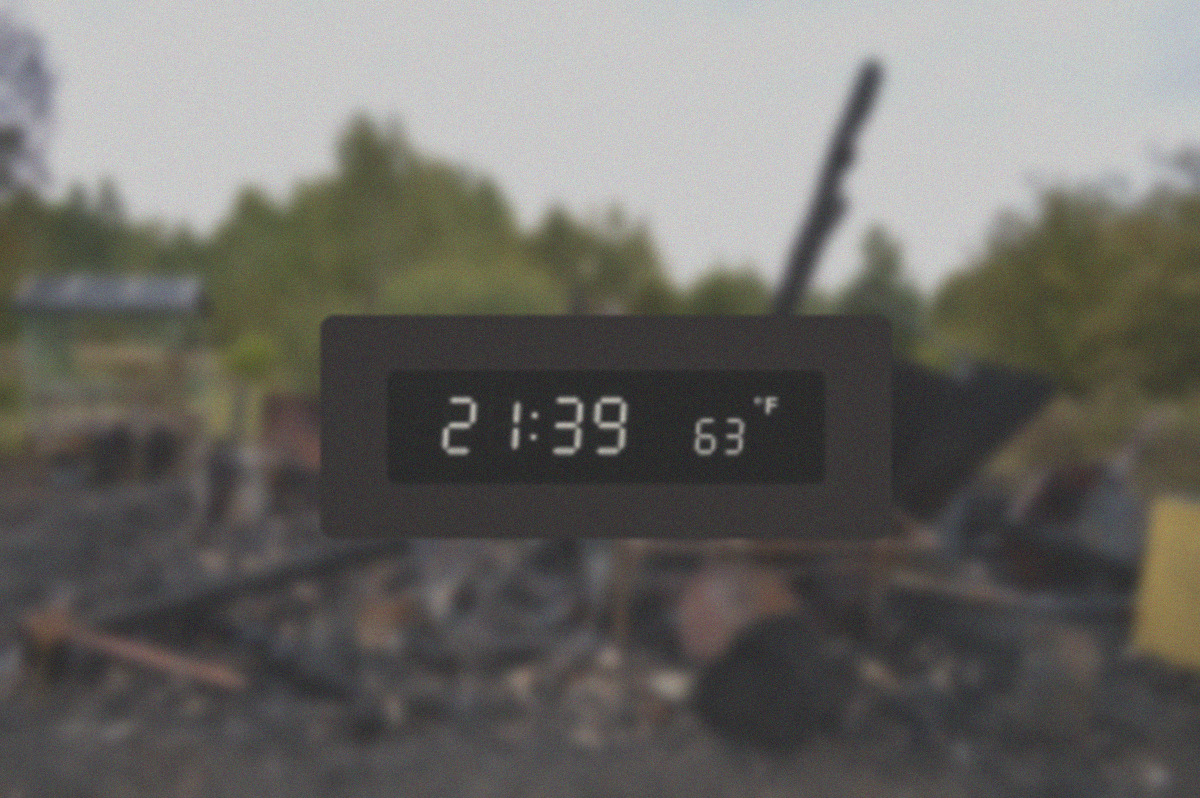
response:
h=21 m=39
